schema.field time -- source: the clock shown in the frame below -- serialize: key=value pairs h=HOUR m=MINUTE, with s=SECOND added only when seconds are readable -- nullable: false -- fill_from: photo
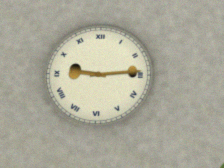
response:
h=9 m=14
